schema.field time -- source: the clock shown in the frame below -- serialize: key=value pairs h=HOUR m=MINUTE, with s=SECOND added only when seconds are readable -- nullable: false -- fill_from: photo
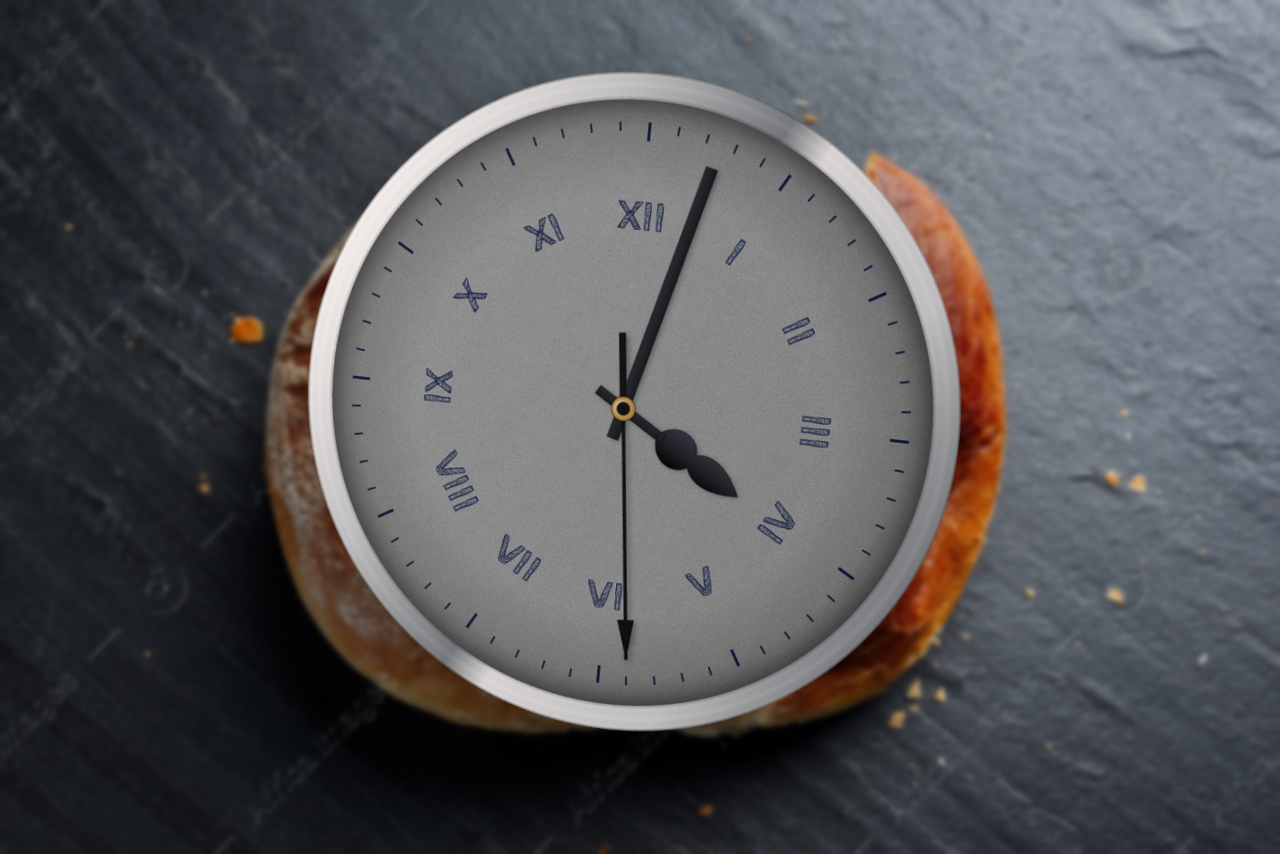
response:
h=4 m=2 s=29
